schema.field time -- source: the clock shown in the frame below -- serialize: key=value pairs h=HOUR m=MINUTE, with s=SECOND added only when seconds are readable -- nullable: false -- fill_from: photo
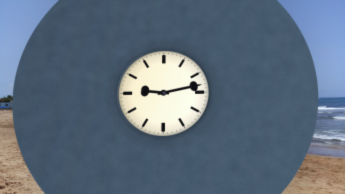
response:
h=9 m=13
